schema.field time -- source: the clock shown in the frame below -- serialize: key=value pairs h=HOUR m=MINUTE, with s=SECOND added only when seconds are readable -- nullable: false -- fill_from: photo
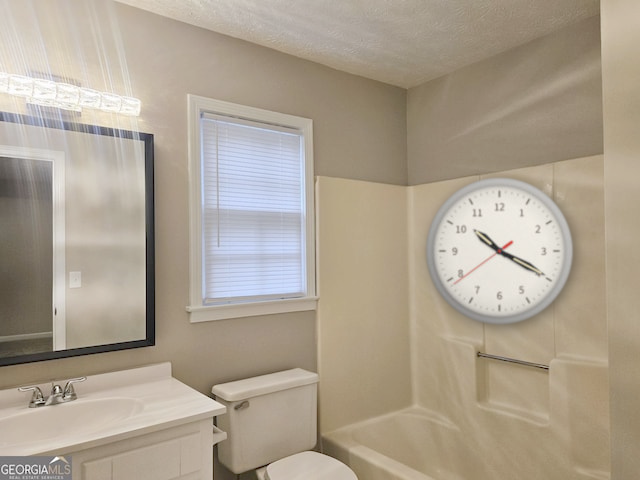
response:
h=10 m=19 s=39
